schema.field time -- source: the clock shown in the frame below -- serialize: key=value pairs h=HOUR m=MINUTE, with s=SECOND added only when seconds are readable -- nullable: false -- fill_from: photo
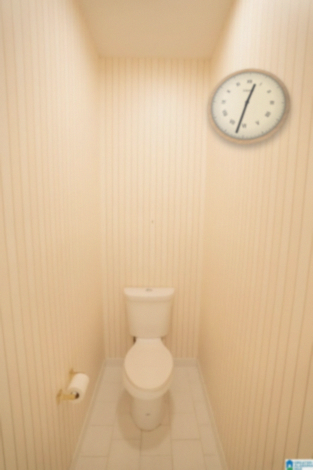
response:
h=12 m=32
